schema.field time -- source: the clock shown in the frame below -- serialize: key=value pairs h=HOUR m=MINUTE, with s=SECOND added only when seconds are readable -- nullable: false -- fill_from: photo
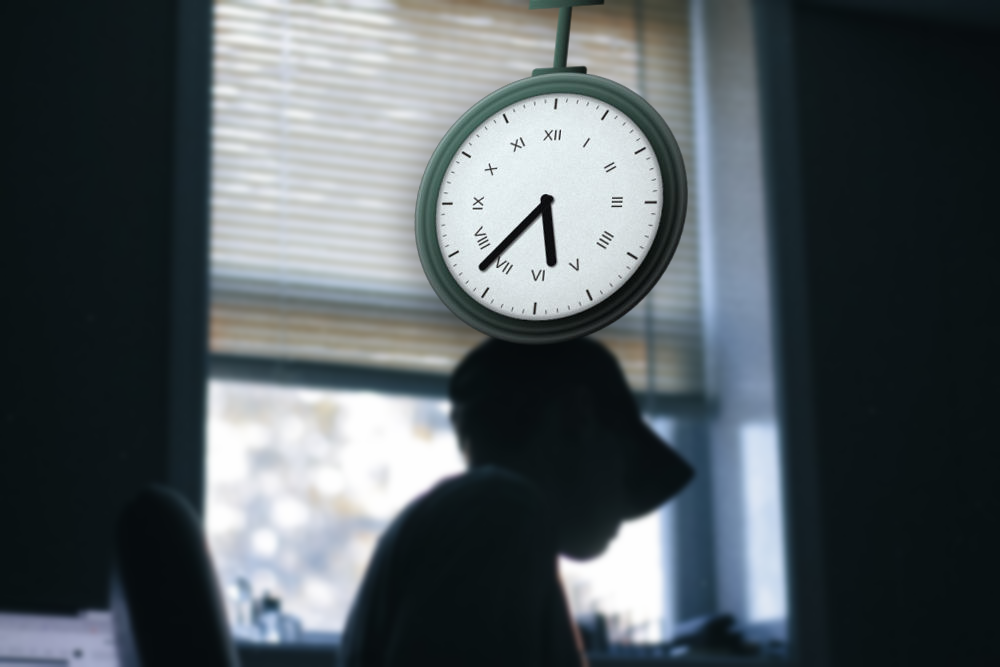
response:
h=5 m=37
